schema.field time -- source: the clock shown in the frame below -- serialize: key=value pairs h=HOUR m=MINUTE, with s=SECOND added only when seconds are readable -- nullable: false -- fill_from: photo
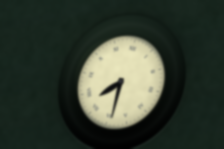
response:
h=7 m=29
